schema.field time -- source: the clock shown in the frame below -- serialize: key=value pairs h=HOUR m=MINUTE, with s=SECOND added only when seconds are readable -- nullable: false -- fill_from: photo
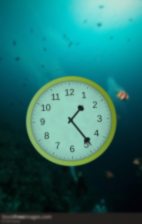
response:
h=1 m=24
